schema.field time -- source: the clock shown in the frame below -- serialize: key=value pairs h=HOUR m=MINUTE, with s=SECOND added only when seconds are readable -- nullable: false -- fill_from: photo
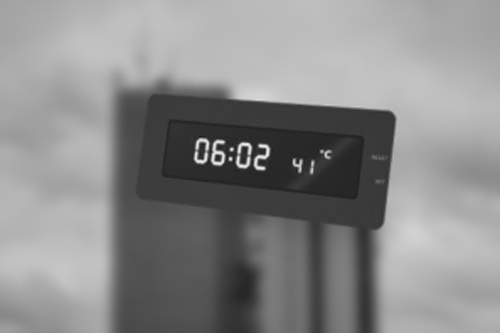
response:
h=6 m=2
